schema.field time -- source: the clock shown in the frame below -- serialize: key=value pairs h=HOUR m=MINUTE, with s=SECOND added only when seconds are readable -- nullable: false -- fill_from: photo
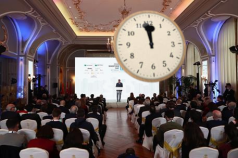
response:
h=11 m=58
